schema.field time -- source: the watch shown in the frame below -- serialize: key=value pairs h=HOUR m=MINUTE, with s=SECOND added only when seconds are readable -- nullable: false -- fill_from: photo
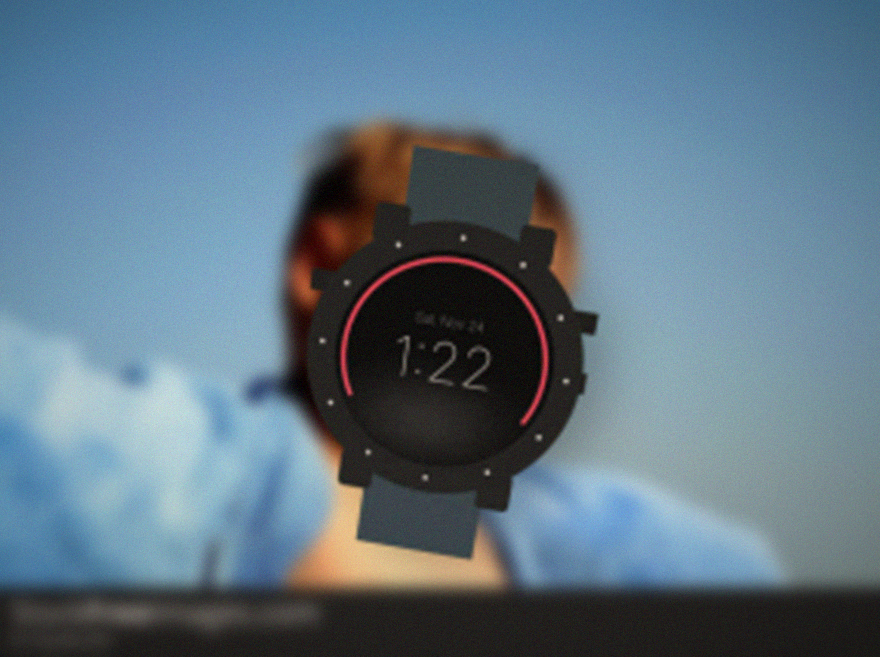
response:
h=1 m=22
